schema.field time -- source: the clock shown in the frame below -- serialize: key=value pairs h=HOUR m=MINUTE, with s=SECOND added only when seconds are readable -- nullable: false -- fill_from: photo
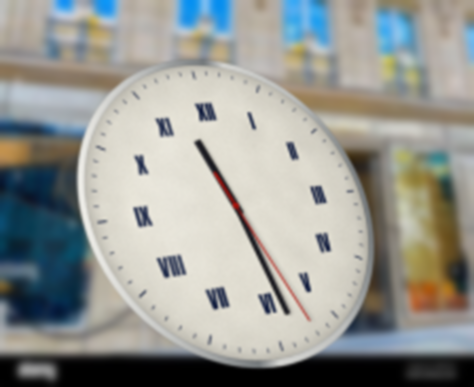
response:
h=11 m=28 s=27
